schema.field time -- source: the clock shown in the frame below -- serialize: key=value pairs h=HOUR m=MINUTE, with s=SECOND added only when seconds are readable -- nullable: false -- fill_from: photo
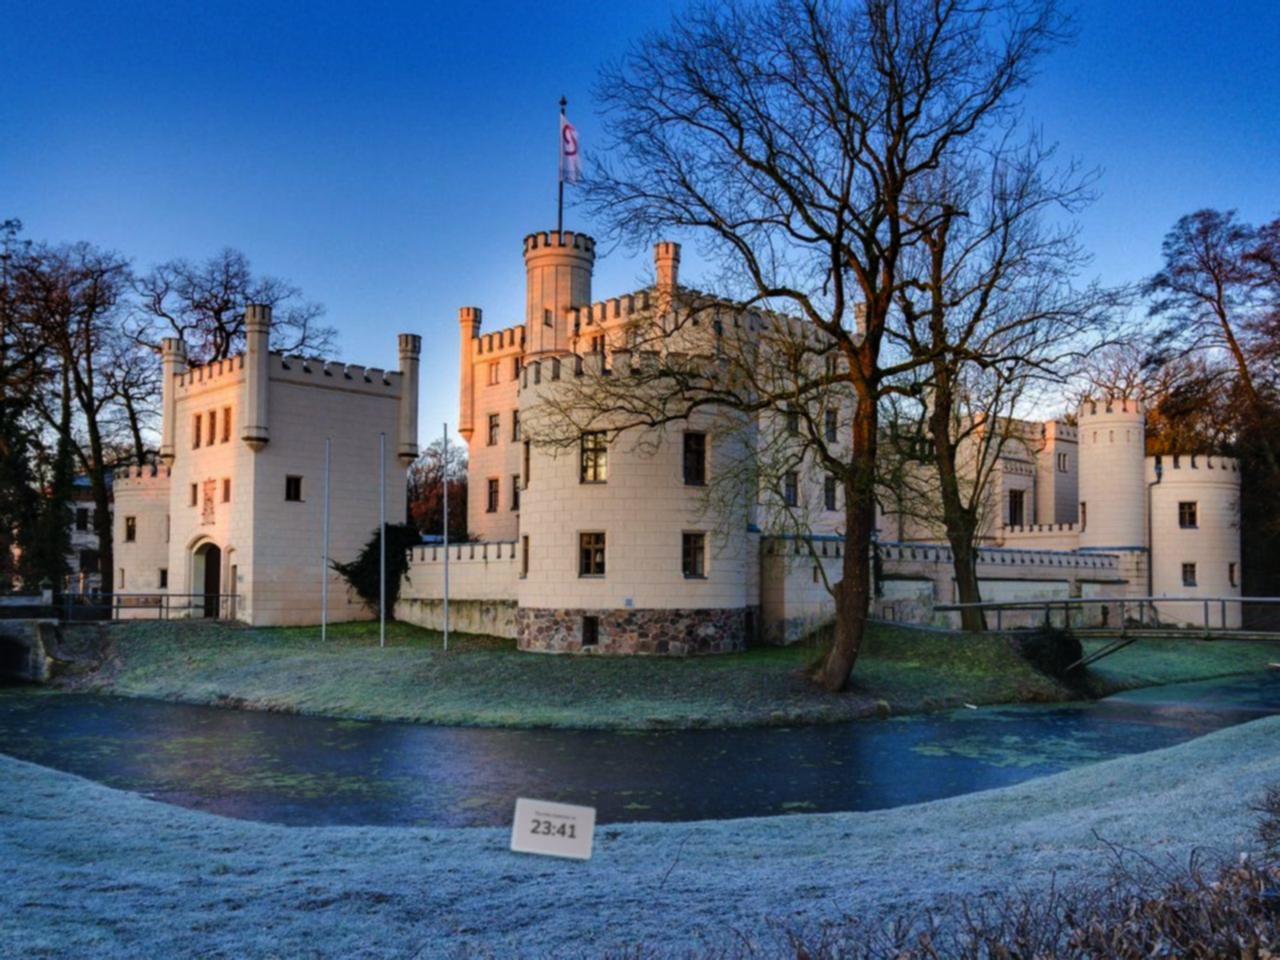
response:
h=23 m=41
